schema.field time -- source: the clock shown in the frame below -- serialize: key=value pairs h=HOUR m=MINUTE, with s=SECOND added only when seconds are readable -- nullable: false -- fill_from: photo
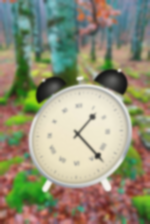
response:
h=1 m=23
